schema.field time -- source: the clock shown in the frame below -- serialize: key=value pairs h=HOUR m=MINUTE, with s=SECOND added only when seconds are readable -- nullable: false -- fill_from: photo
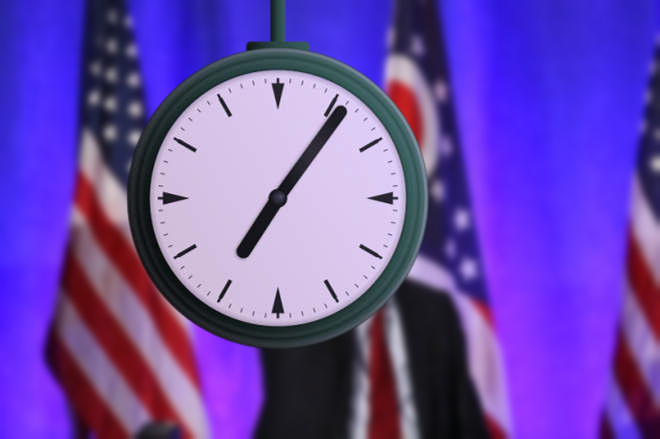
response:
h=7 m=6
